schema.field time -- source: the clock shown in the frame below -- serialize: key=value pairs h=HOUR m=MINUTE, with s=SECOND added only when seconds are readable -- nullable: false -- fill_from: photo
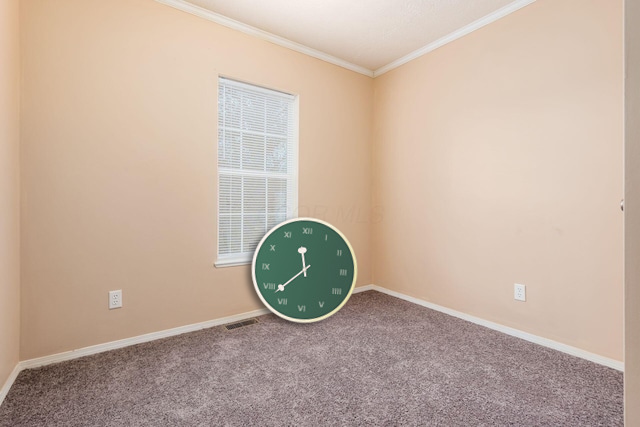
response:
h=11 m=38
